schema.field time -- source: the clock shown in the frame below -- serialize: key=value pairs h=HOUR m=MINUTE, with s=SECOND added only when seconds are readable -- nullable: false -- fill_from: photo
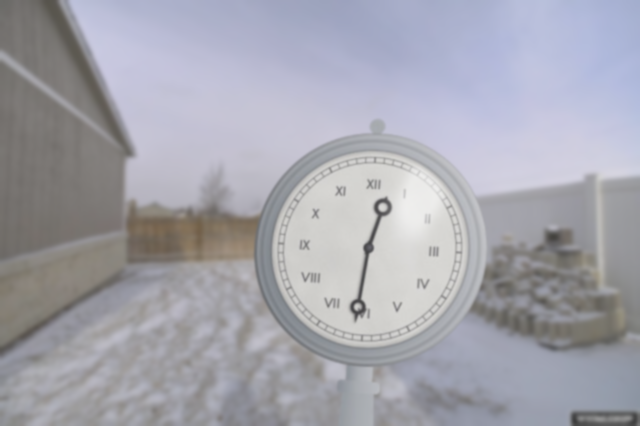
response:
h=12 m=31
